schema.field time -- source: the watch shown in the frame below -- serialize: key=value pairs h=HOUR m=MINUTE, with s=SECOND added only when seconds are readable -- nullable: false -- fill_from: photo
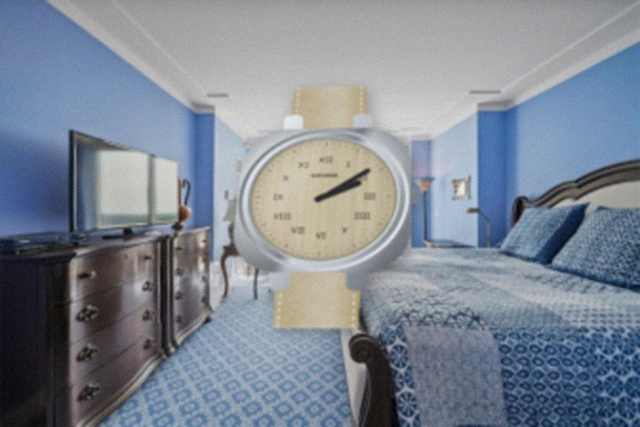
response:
h=2 m=9
